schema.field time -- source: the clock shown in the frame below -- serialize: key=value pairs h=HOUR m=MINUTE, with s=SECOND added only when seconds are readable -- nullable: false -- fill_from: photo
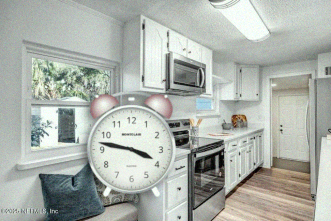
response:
h=3 m=47
